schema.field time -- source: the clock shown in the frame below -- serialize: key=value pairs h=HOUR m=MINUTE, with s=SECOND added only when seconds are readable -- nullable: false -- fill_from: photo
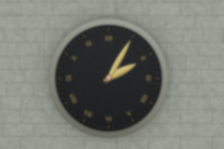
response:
h=2 m=5
